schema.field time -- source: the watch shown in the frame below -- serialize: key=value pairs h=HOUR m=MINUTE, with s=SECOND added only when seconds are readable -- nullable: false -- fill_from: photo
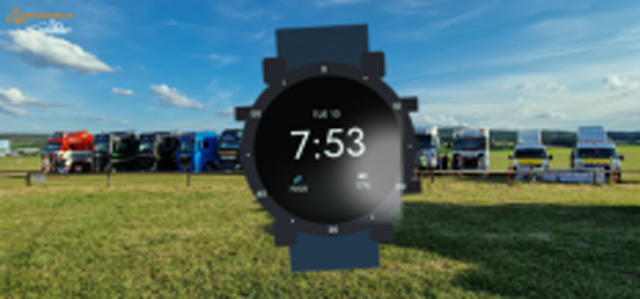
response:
h=7 m=53
